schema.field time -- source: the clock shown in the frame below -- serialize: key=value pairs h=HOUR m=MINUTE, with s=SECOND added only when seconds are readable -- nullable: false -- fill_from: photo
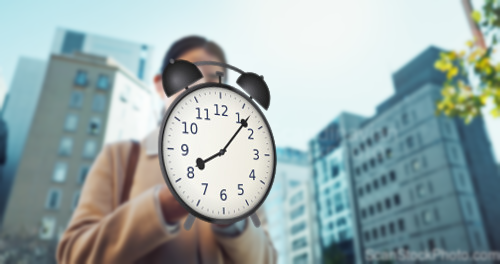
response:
h=8 m=7
